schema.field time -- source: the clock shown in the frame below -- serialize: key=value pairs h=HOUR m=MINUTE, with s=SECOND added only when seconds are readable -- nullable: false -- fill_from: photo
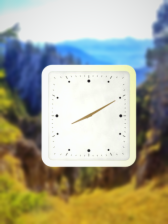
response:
h=8 m=10
